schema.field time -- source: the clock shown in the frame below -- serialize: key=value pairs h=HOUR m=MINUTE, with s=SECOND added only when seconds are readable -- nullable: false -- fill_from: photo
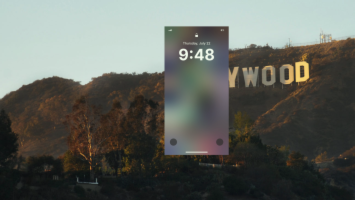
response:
h=9 m=48
